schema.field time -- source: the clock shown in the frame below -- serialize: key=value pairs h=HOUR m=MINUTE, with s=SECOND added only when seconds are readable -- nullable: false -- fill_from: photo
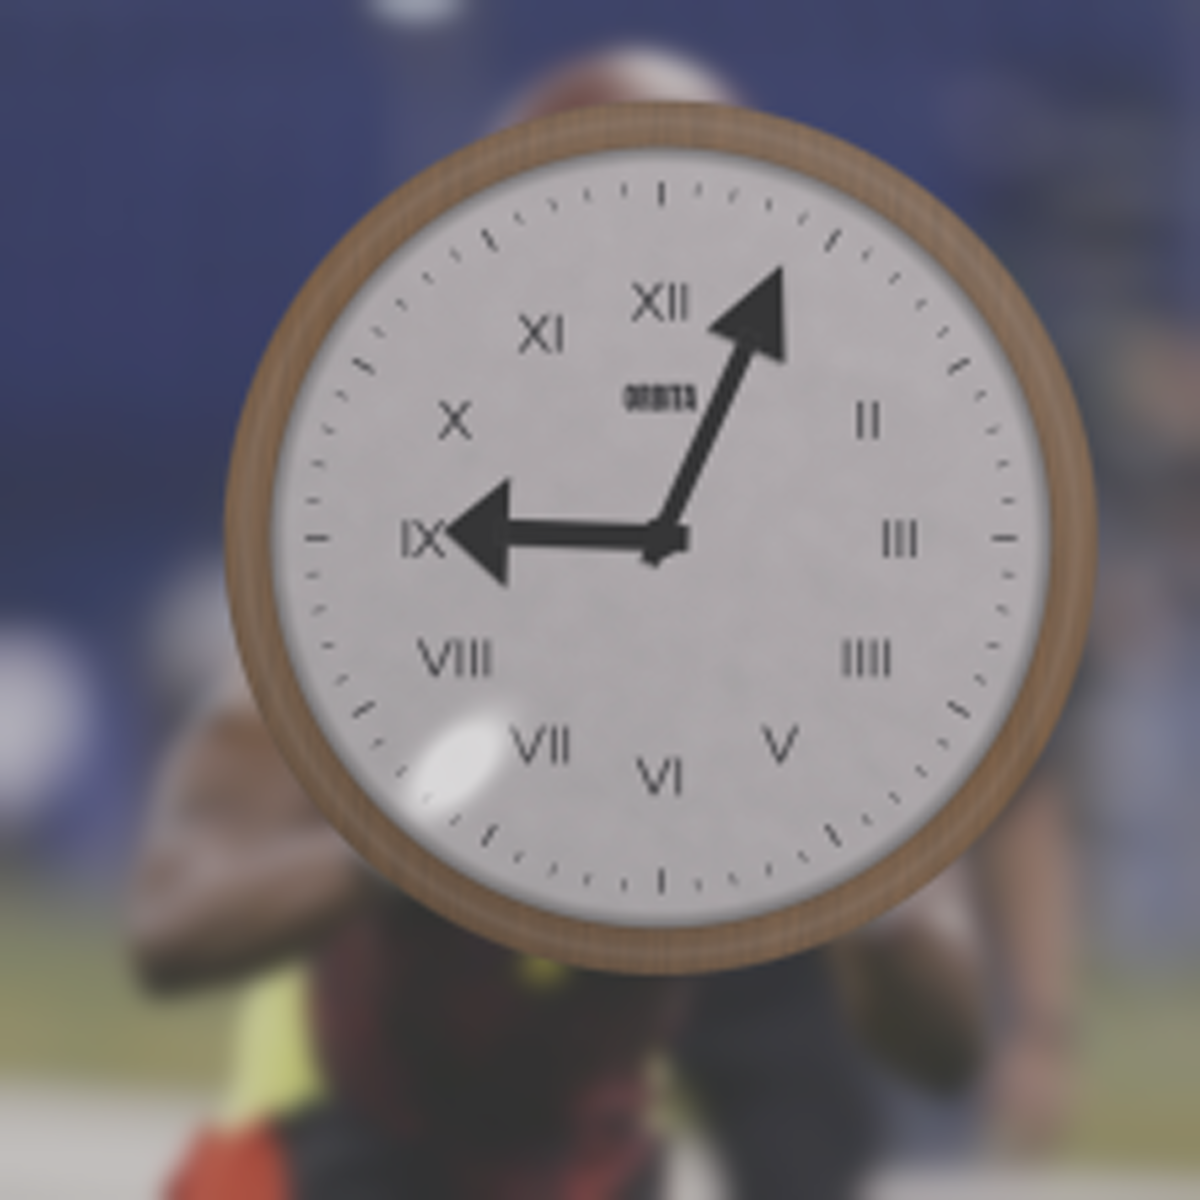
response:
h=9 m=4
